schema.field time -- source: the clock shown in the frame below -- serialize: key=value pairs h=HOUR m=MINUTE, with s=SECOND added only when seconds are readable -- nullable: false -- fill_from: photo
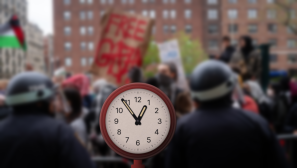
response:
h=12 m=54
